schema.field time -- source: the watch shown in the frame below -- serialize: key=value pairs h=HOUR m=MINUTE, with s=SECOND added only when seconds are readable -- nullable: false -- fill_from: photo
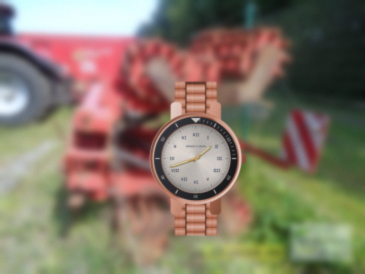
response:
h=1 m=42
